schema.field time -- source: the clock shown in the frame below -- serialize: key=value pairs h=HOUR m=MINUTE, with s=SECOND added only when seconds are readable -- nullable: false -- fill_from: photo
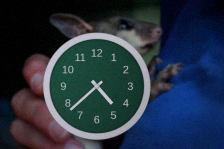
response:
h=4 m=38
